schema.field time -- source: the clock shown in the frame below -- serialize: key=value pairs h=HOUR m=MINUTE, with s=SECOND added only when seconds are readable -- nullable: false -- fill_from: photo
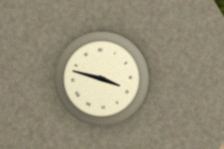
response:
h=3 m=48
